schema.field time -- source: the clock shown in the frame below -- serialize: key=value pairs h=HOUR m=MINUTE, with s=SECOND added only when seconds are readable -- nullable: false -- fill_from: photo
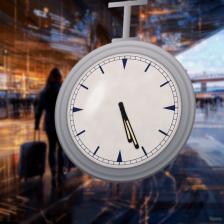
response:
h=5 m=26
